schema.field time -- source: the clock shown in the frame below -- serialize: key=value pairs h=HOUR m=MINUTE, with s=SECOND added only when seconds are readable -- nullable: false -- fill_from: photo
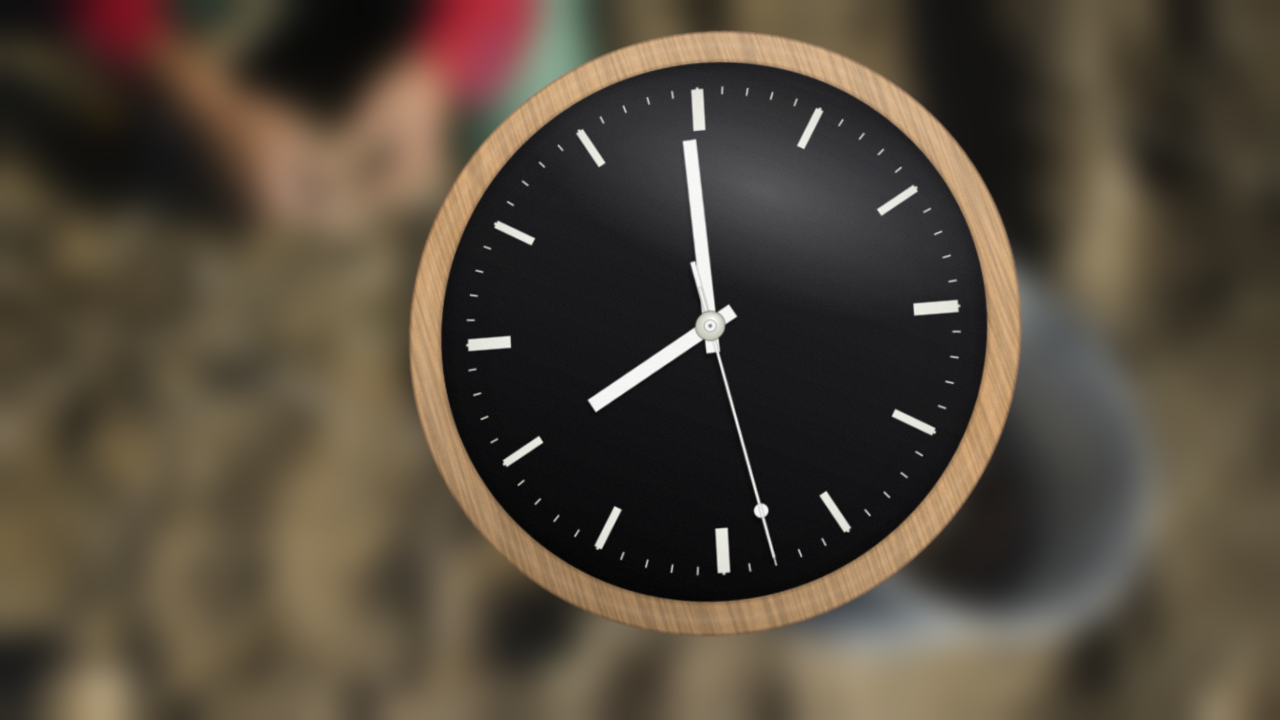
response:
h=7 m=59 s=28
